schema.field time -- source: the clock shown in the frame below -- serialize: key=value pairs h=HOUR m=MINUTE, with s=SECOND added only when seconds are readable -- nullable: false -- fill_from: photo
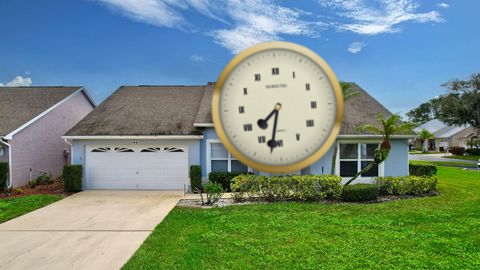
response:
h=7 m=32
